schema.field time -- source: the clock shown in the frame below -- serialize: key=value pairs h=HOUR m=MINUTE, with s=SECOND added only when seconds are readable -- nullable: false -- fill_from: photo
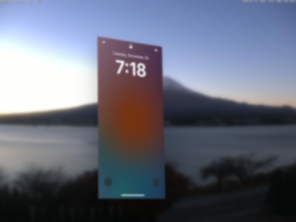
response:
h=7 m=18
